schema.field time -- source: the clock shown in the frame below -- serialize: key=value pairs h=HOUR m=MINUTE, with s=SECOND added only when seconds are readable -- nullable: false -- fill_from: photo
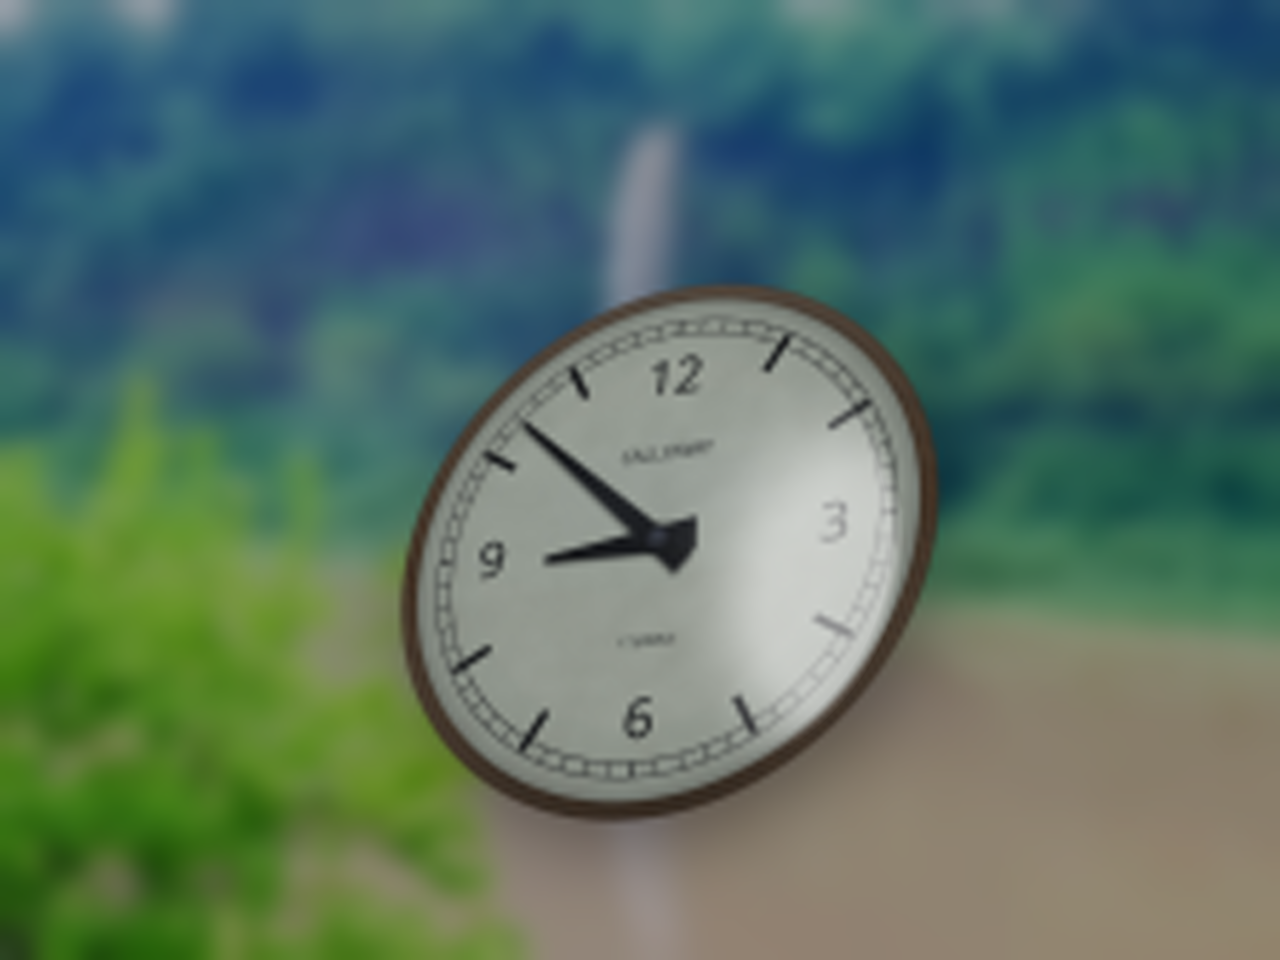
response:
h=8 m=52
